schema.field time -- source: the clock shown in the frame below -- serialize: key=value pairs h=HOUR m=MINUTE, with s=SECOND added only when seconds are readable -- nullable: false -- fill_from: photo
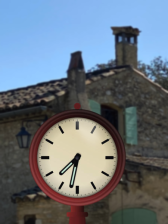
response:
h=7 m=32
